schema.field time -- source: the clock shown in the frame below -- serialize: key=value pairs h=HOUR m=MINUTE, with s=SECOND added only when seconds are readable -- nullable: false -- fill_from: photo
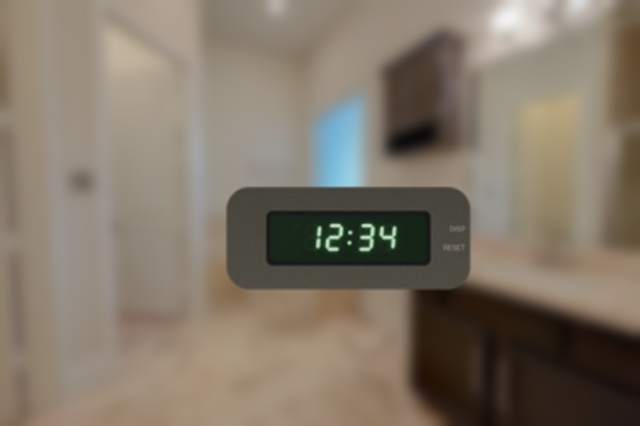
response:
h=12 m=34
